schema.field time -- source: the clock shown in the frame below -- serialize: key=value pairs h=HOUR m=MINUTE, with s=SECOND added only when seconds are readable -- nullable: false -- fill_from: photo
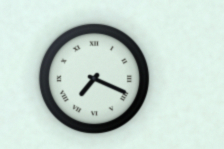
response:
h=7 m=19
